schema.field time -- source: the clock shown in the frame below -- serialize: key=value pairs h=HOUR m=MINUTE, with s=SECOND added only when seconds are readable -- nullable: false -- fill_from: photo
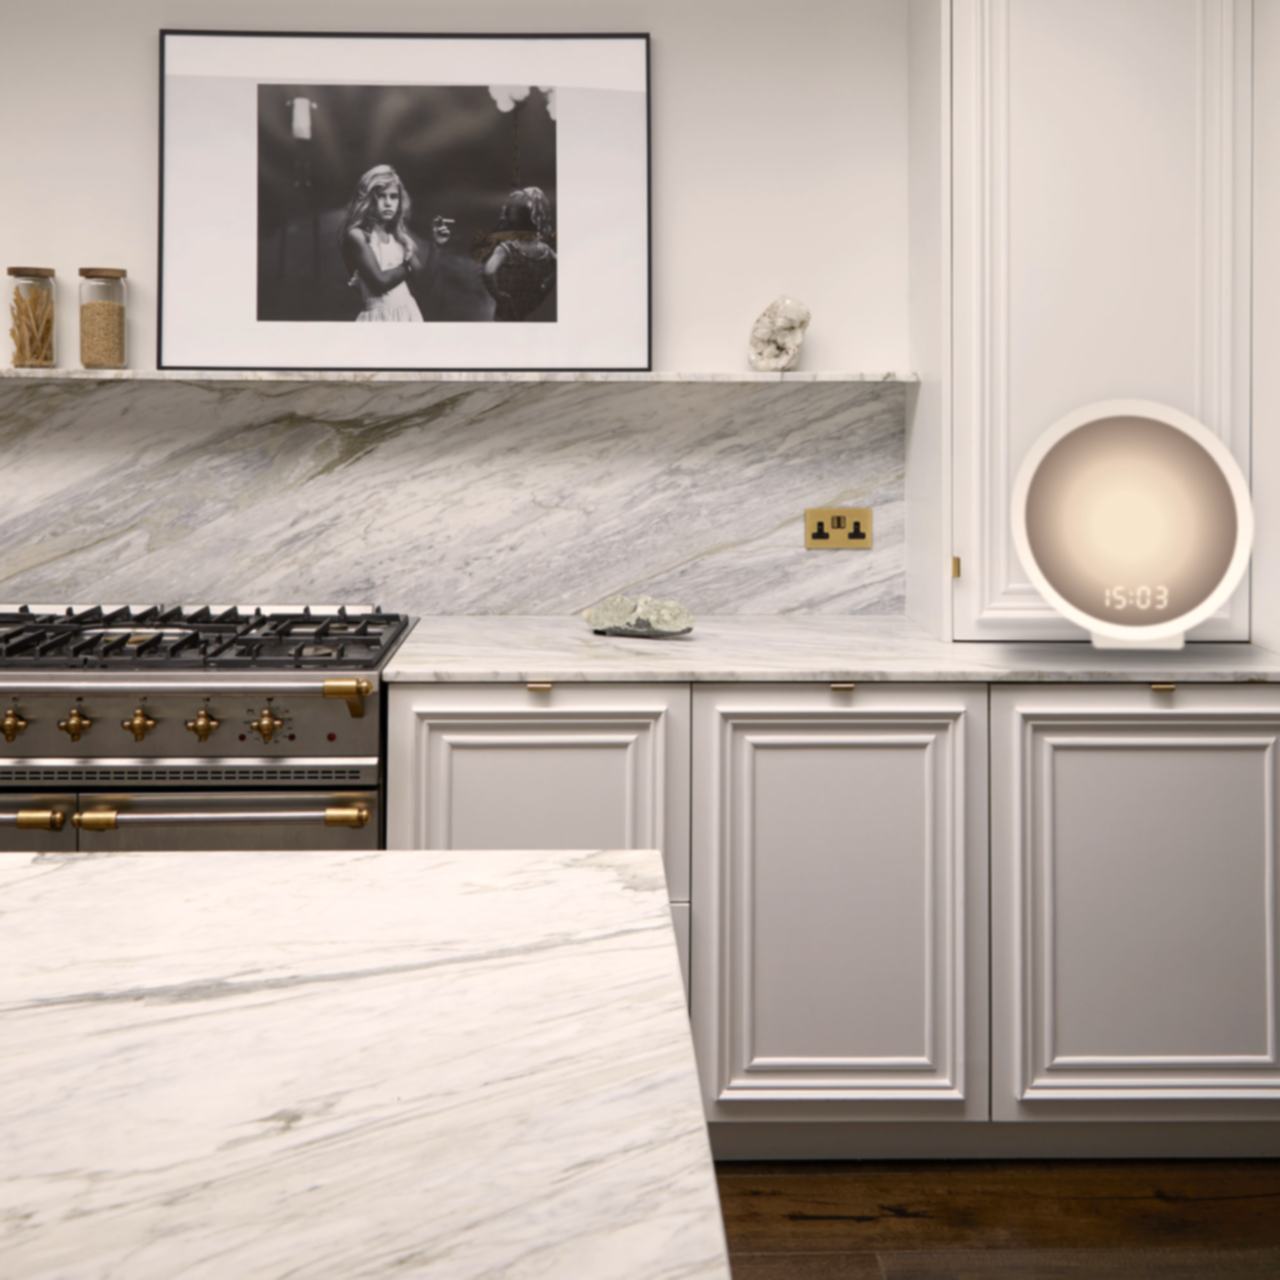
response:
h=15 m=3
